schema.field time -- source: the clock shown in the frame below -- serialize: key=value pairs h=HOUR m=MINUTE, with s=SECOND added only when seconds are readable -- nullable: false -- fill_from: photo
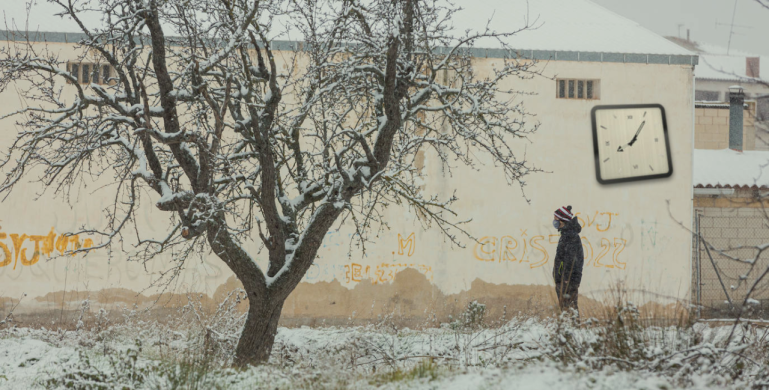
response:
h=8 m=6
